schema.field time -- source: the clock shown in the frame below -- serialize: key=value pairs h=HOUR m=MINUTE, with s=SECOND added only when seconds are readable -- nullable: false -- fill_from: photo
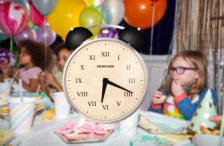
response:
h=6 m=19
